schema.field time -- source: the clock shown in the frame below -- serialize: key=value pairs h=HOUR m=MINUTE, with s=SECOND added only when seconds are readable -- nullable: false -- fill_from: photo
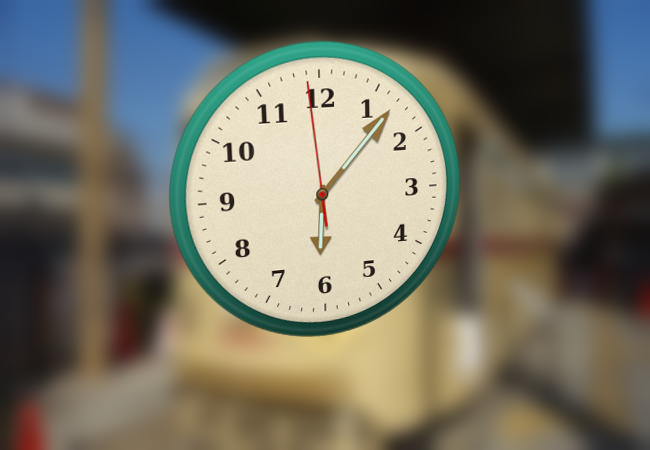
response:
h=6 m=6 s=59
